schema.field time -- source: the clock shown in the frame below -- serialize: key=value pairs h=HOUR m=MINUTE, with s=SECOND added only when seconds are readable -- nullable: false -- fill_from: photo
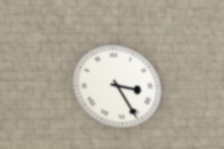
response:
h=3 m=26
